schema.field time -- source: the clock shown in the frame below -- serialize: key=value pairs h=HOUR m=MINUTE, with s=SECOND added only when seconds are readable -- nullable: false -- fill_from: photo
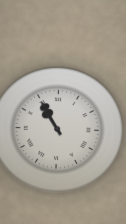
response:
h=10 m=55
